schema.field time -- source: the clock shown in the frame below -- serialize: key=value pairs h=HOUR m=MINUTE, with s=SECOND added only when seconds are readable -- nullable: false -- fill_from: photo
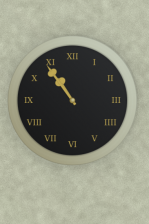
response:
h=10 m=54
